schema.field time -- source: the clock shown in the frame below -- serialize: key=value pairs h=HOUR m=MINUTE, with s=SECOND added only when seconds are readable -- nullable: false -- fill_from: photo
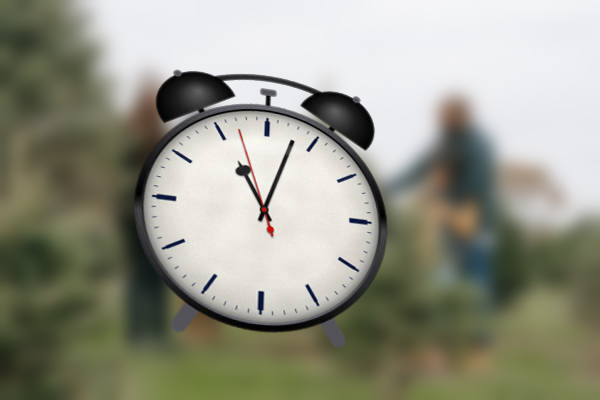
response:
h=11 m=2 s=57
